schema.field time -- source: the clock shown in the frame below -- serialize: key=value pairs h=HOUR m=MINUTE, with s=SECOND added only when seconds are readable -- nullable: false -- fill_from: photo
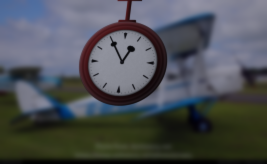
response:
h=12 m=55
